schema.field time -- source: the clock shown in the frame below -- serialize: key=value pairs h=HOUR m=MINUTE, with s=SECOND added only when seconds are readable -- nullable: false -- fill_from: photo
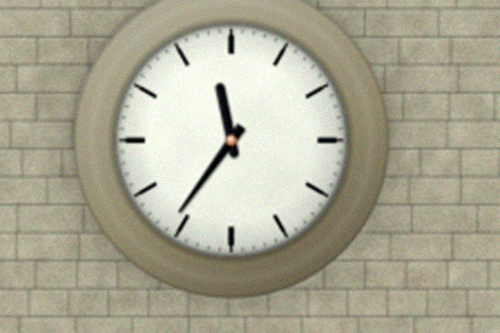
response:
h=11 m=36
